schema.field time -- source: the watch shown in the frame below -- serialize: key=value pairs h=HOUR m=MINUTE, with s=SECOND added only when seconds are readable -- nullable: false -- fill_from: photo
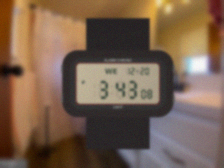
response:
h=3 m=43
